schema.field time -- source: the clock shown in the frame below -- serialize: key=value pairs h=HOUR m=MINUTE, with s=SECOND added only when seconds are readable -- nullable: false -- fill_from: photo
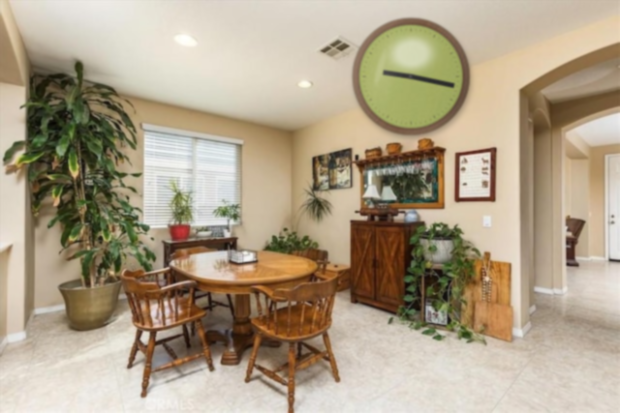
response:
h=9 m=17
